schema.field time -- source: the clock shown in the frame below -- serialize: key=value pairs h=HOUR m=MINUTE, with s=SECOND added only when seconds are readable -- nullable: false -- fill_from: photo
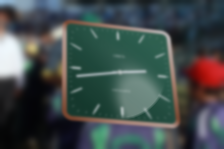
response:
h=2 m=43
